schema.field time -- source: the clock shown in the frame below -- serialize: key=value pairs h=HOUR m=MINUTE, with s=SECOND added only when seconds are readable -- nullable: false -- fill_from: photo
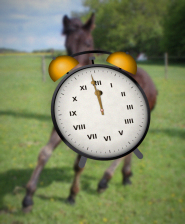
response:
h=11 m=59
